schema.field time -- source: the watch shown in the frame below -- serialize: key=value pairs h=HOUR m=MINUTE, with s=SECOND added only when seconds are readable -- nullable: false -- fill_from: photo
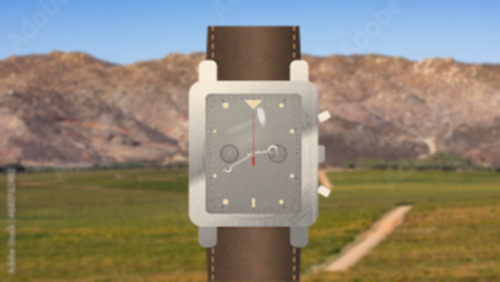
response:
h=2 m=40
